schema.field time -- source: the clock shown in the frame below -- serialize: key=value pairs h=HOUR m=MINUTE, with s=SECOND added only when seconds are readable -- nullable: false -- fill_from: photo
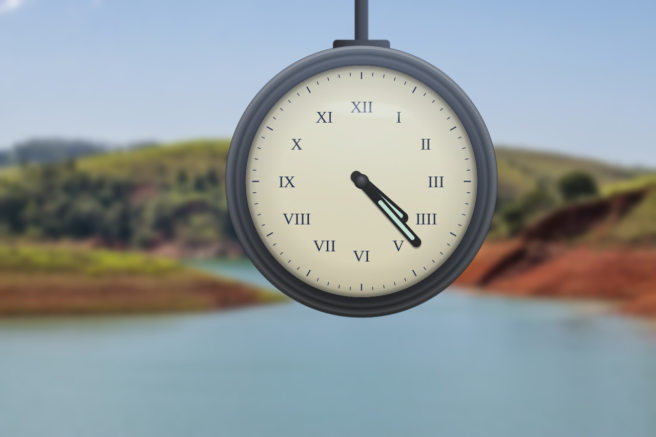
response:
h=4 m=23
